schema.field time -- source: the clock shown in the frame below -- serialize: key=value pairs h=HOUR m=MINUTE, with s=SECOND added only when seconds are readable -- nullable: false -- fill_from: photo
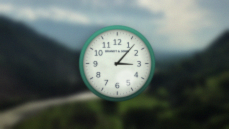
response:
h=3 m=7
